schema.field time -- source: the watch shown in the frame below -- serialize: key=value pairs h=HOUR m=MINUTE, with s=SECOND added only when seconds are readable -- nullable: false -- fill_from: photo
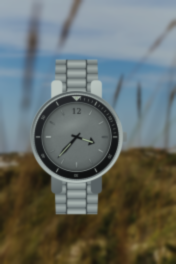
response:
h=3 m=37
